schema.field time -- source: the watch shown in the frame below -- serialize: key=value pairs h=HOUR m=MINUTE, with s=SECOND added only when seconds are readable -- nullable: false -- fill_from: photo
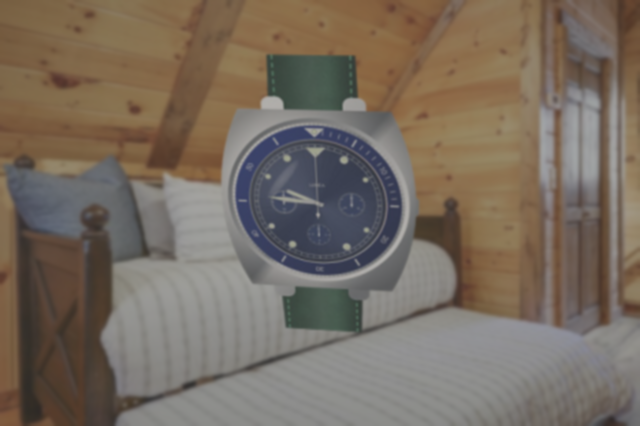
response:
h=9 m=46
